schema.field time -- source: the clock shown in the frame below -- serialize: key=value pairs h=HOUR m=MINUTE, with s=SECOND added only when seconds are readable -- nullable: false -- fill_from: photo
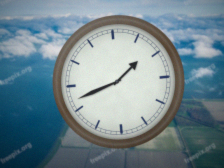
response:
h=1 m=42
